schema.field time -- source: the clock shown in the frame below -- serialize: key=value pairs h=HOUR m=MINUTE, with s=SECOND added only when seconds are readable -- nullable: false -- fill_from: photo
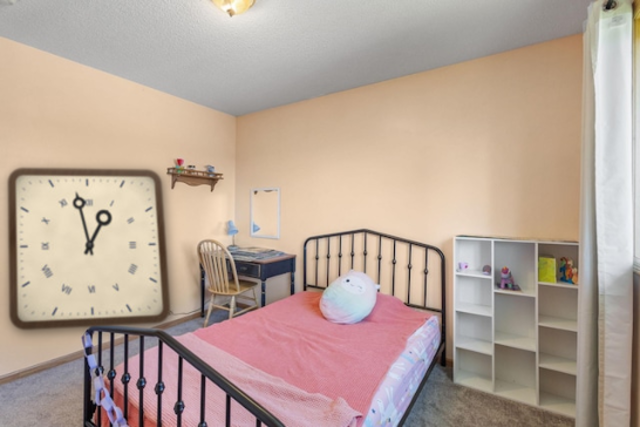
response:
h=12 m=58
